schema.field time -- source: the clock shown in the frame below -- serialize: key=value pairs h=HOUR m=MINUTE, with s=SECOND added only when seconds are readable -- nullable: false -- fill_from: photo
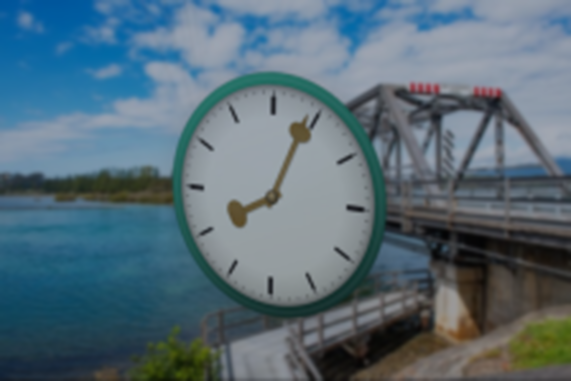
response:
h=8 m=4
